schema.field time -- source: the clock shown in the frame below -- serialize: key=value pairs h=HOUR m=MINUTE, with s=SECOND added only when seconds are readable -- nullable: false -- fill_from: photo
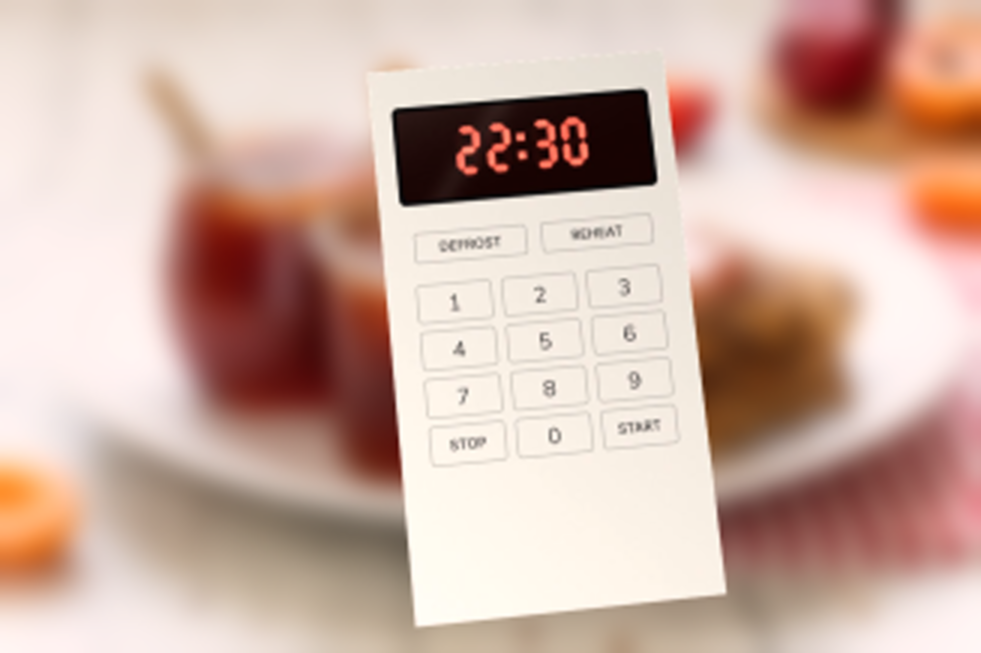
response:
h=22 m=30
